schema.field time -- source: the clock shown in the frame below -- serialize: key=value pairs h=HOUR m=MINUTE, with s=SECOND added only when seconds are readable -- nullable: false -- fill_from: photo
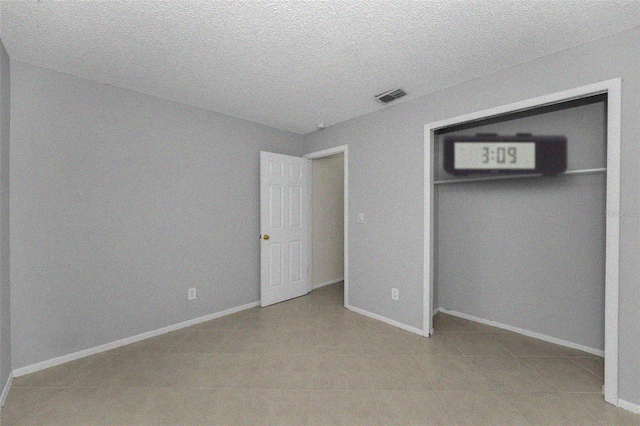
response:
h=3 m=9
